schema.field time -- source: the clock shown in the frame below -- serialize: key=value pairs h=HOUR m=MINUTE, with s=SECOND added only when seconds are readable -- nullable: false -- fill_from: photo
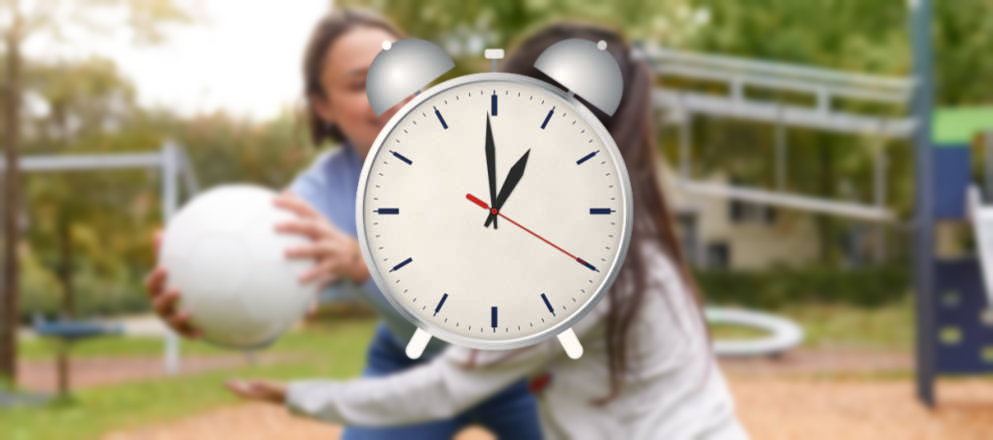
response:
h=12 m=59 s=20
